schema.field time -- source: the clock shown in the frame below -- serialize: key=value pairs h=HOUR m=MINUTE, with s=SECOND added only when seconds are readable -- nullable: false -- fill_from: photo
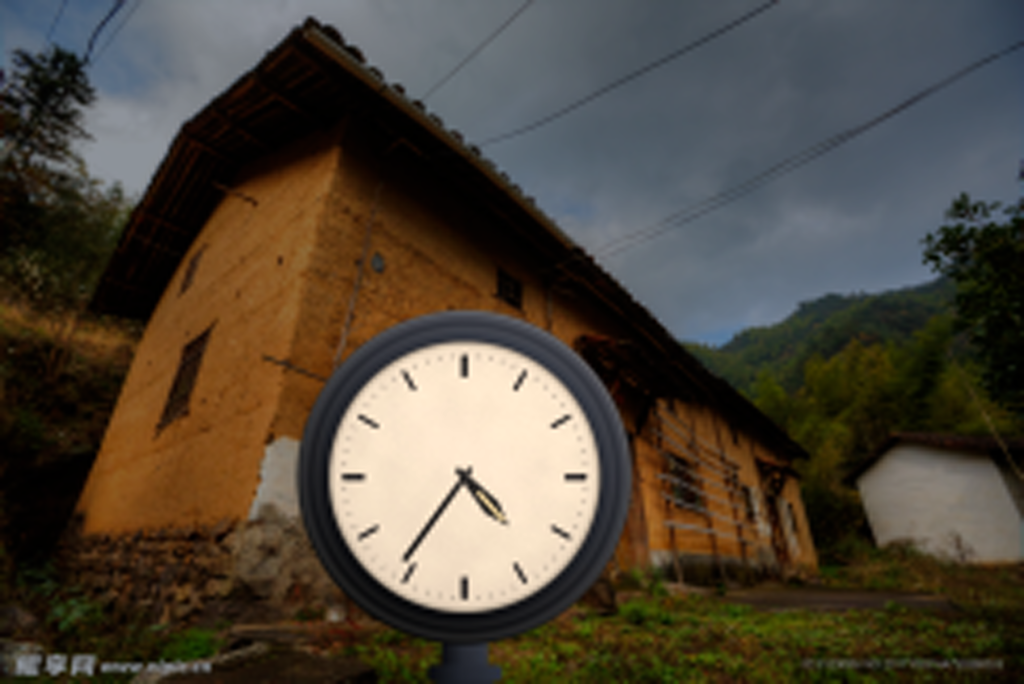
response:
h=4 m=36
